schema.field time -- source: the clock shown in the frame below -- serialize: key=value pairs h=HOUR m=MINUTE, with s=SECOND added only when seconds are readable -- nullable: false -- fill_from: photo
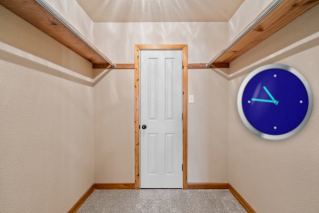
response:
h=10 m=46
